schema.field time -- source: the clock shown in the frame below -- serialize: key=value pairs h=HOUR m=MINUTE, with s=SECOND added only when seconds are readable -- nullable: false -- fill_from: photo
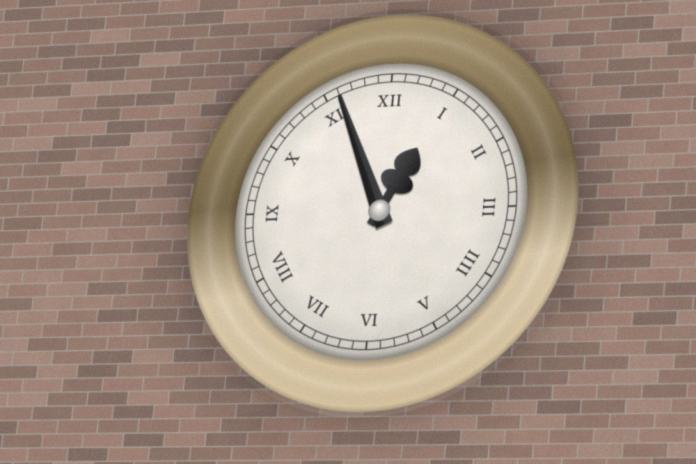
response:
h=12 m=56
